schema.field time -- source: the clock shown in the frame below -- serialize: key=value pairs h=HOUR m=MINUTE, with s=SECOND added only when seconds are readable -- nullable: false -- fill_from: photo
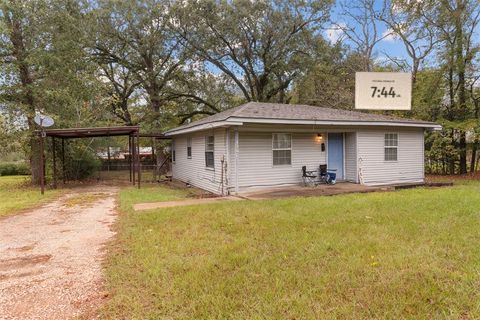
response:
h=7 m=44
